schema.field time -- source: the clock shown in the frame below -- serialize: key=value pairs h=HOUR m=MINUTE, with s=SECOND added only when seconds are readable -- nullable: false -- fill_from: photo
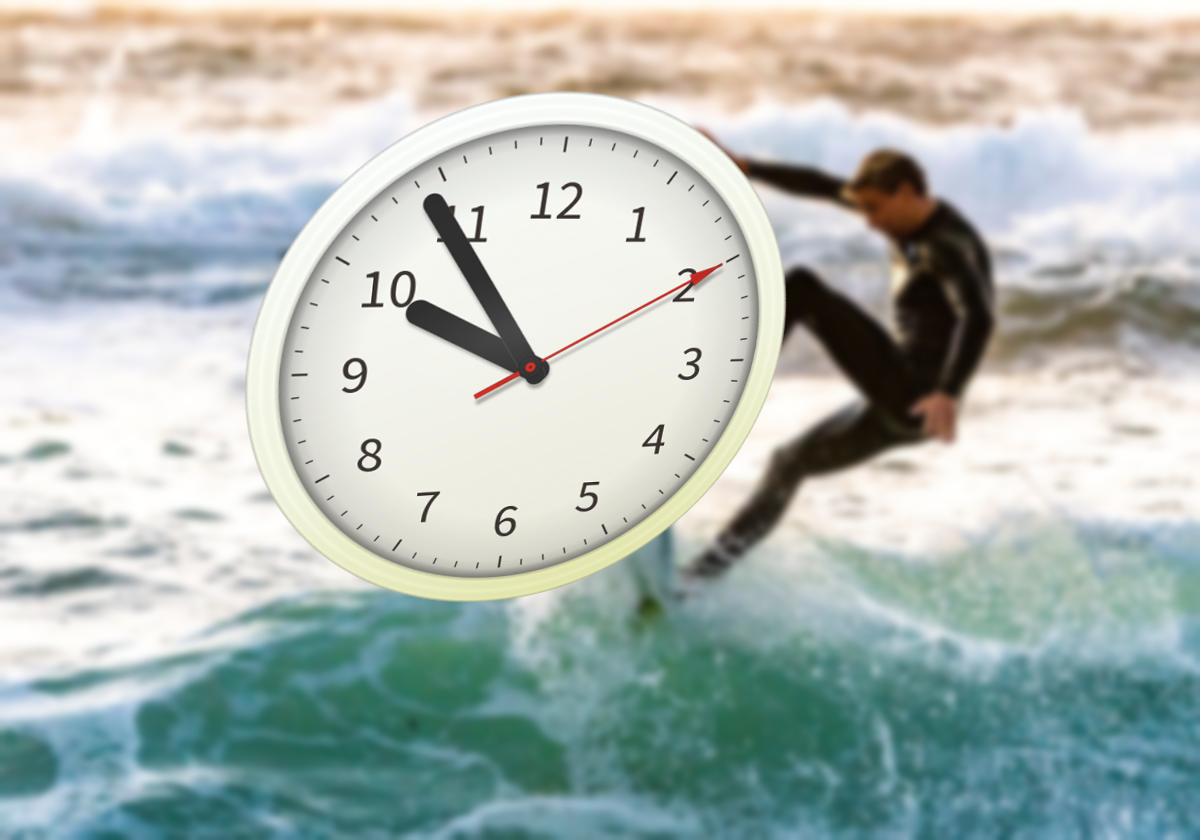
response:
h=9 m=54 s=10
